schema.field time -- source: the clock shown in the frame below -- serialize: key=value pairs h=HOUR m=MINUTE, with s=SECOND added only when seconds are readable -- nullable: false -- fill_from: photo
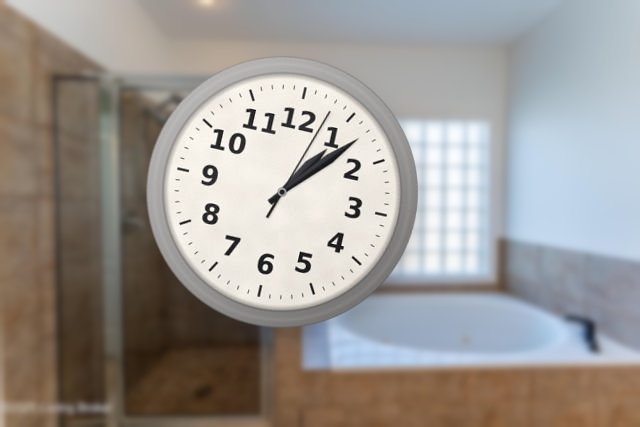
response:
h=1 m=7 s=3
